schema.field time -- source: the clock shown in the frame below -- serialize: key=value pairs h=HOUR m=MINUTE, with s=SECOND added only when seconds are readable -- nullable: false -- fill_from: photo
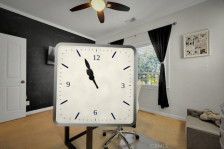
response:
h=10 m=56
